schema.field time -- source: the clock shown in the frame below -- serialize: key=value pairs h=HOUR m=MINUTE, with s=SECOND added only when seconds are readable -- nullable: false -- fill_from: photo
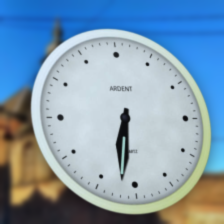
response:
h=6 m=32
